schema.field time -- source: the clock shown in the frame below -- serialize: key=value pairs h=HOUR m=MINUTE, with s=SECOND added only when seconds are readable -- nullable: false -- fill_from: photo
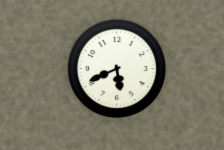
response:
h=5 m=41
